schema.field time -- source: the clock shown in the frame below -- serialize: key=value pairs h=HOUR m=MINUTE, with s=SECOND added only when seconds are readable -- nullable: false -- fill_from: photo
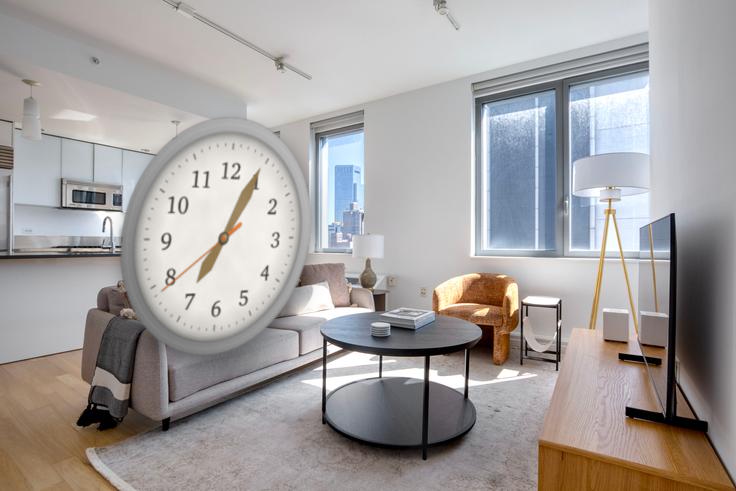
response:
h=7 m=4 s=39
